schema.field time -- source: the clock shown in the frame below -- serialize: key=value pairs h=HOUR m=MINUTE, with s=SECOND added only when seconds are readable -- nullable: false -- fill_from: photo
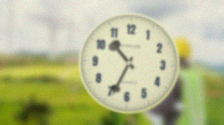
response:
h=10 m=34
